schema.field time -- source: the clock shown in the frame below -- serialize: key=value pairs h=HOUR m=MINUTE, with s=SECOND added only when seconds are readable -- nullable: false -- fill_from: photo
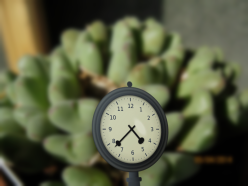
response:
h=4 m=38
